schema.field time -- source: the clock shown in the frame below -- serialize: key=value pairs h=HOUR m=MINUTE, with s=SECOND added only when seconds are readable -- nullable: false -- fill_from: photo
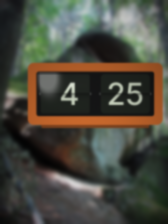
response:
h=4 m=25
